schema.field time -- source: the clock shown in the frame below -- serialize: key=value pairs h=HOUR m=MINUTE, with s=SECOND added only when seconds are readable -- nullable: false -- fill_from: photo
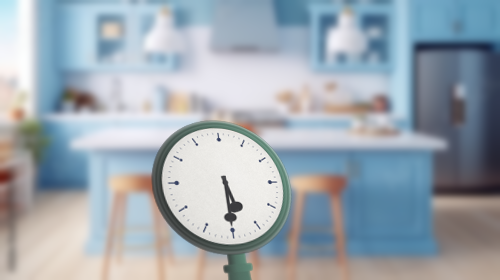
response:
h=5 m=30
